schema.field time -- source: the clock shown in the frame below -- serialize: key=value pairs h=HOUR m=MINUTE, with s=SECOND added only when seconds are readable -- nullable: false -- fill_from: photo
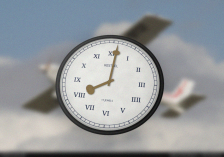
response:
h=8 m=1
